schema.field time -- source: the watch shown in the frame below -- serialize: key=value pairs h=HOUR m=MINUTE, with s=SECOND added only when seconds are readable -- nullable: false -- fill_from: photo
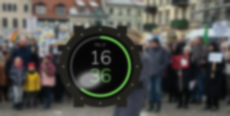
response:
h=16 m=36
